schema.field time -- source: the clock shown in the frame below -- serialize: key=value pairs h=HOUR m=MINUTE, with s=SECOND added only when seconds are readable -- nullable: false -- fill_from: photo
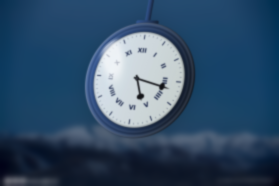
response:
h=5 m=17
